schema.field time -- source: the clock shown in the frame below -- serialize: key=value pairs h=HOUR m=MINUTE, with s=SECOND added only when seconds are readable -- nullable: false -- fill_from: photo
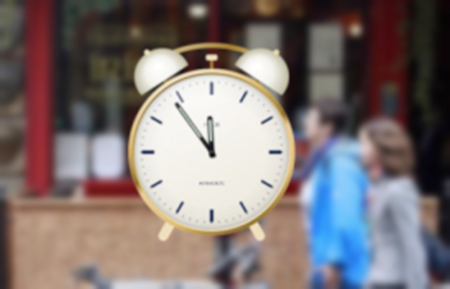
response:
h=11 m=54
